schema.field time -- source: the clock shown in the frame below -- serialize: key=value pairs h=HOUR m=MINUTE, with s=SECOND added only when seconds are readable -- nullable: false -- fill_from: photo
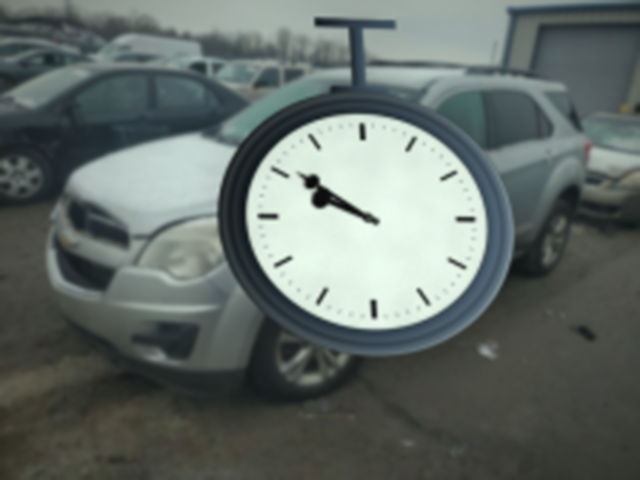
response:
h=9 m=51
